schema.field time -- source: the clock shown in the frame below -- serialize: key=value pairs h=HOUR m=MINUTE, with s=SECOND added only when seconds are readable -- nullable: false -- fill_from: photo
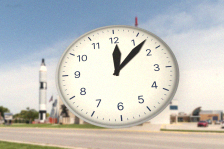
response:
h=12 m=7
